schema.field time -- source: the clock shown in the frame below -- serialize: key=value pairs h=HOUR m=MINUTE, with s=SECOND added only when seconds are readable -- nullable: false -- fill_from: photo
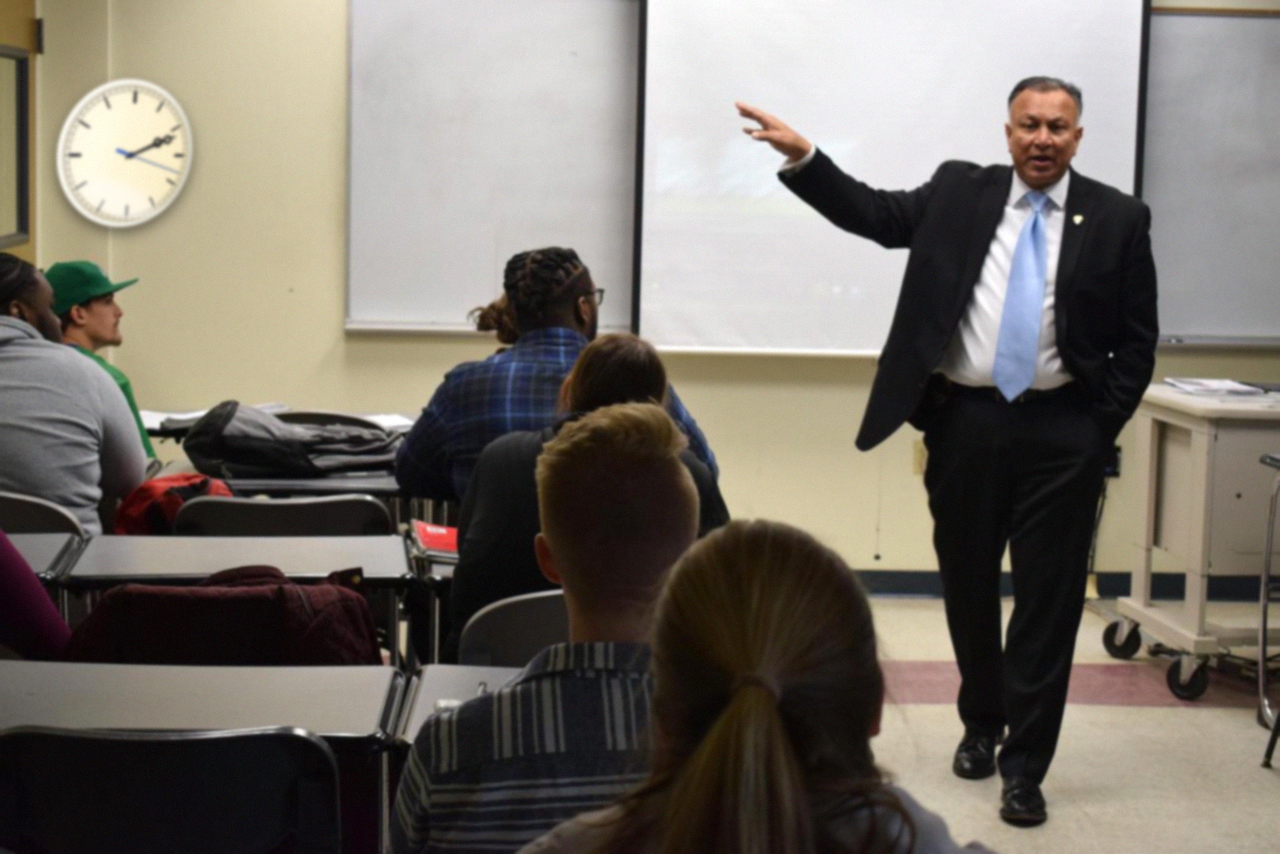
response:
h=2 m=11 s=18
